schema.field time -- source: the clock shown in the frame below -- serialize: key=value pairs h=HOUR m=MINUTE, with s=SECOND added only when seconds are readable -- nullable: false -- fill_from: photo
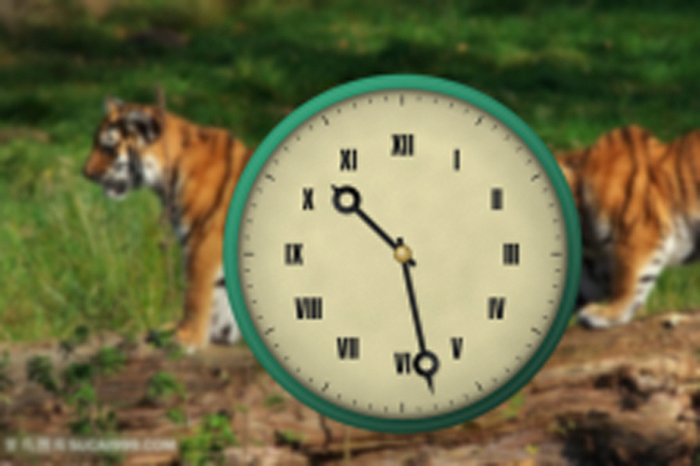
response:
h=10 m=28
